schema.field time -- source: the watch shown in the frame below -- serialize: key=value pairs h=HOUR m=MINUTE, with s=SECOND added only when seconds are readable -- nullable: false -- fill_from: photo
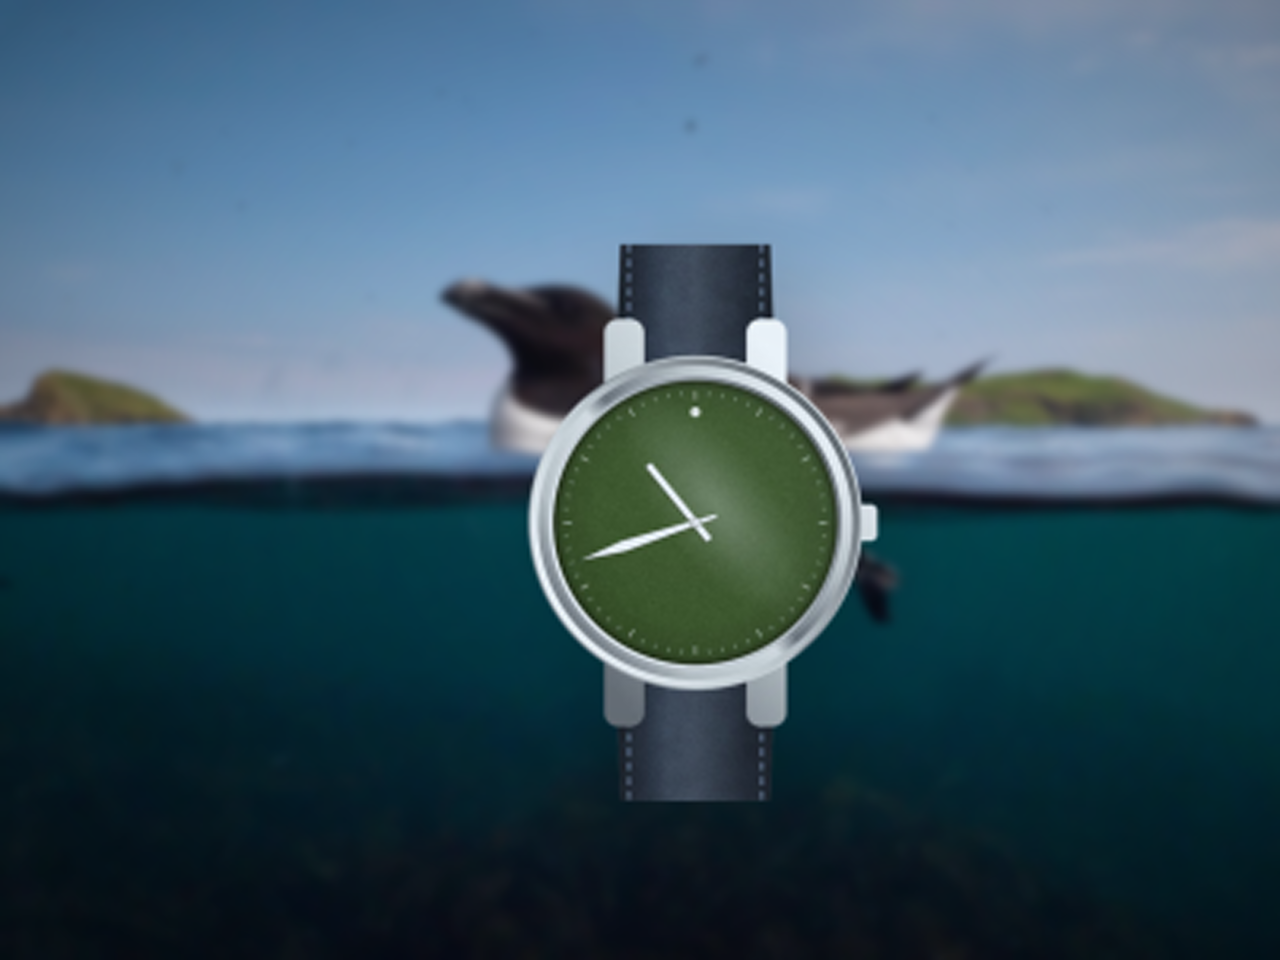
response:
h=10 m=42
